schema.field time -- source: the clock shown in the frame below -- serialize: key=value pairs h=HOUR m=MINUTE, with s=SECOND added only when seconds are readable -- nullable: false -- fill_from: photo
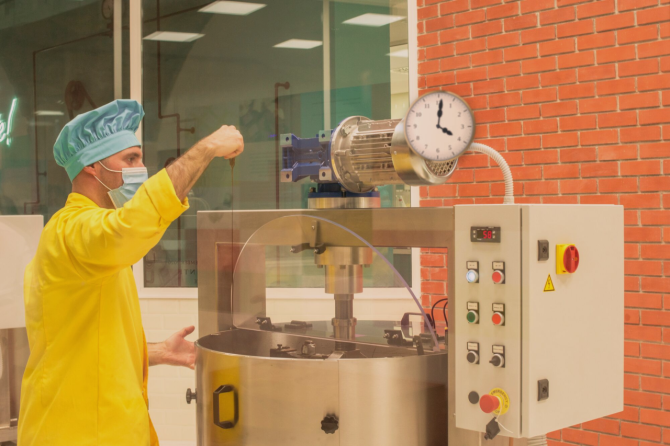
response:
h=4 m=1
